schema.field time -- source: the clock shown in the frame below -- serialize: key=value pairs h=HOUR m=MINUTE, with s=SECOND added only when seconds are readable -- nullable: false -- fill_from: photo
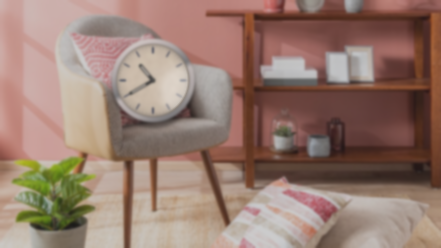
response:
h=10 m=40
